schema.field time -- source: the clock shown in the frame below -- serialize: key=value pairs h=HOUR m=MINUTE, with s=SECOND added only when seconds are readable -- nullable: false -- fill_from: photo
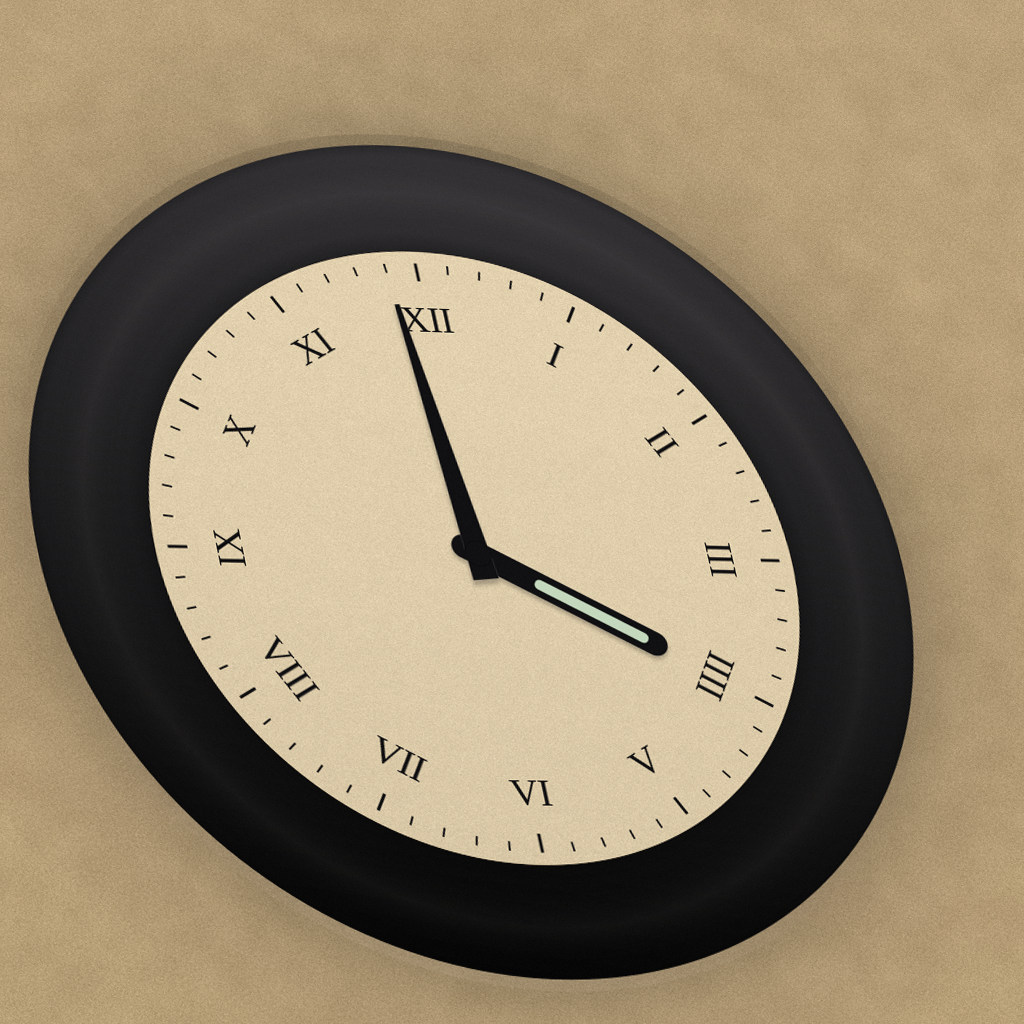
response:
h=3 m=59
